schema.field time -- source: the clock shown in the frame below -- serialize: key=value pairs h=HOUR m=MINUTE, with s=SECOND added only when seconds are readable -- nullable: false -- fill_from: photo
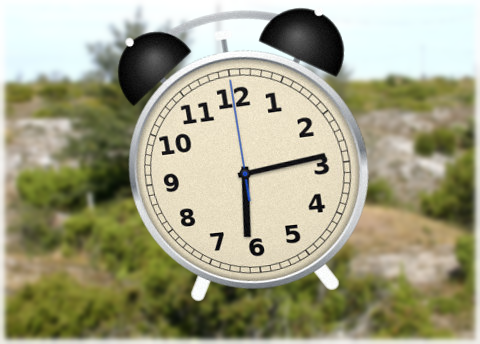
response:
h=6 m=14 s=0
